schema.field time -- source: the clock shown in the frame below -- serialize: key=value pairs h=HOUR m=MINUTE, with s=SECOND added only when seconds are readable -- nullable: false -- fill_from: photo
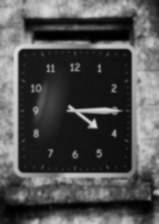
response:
h=4 m=15
